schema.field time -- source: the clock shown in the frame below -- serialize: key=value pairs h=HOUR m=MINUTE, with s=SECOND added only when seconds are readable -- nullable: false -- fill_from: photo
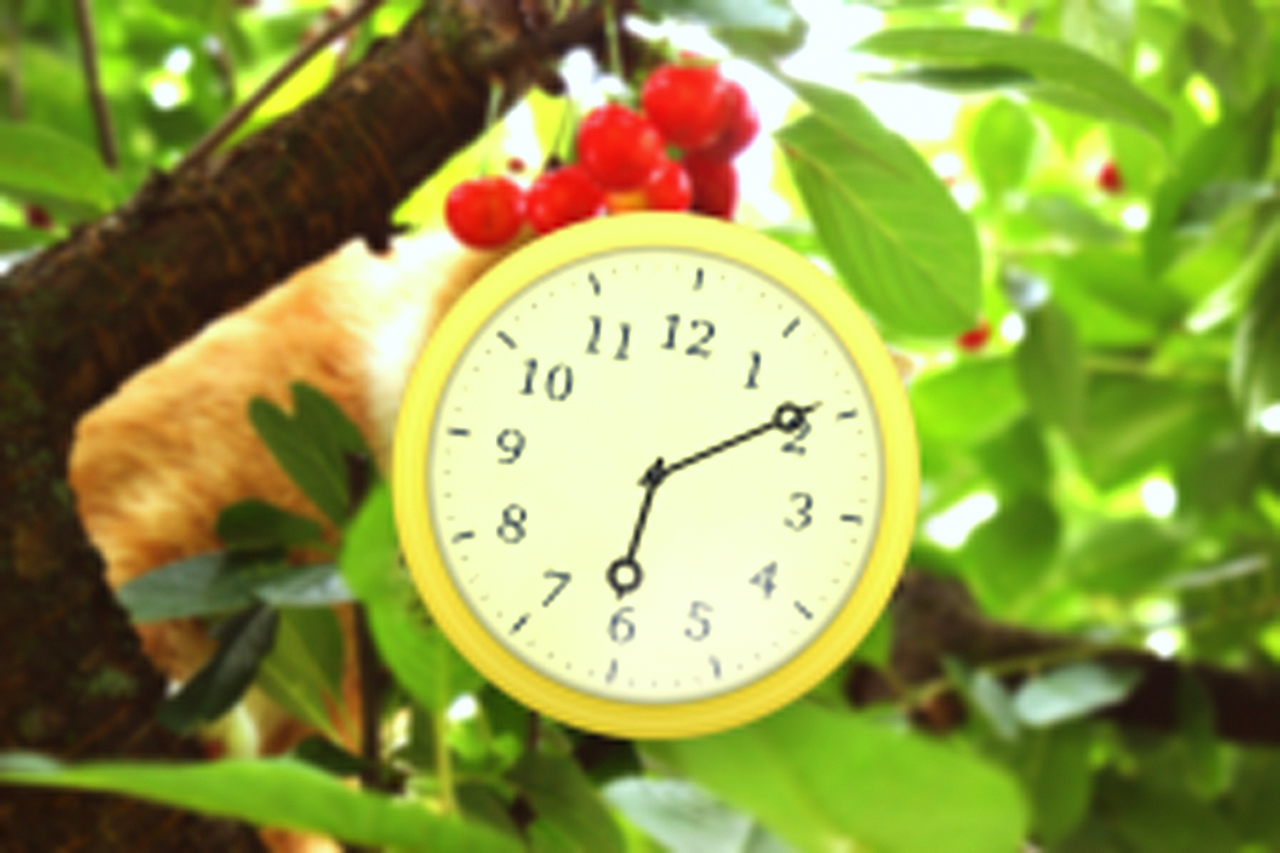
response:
h=6 m=9
